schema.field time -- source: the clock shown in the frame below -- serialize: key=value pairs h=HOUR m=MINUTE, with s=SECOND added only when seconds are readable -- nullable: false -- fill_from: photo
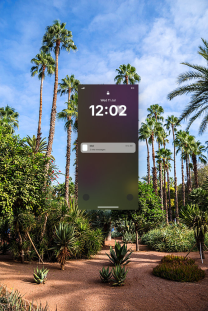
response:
h=12 m=2
